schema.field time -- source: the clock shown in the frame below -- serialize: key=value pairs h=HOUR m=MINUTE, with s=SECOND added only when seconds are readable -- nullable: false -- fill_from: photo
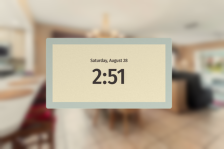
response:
h=2 m=51
